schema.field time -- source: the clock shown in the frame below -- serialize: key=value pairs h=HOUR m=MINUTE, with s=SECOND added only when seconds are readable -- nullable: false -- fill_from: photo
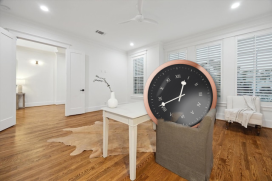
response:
h=12 m=42
